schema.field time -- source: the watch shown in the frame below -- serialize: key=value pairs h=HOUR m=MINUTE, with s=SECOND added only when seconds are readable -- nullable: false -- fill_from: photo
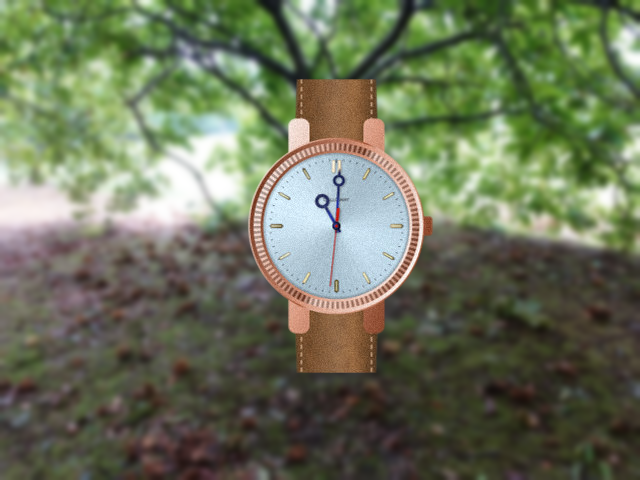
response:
h=11 m=0 s=31
